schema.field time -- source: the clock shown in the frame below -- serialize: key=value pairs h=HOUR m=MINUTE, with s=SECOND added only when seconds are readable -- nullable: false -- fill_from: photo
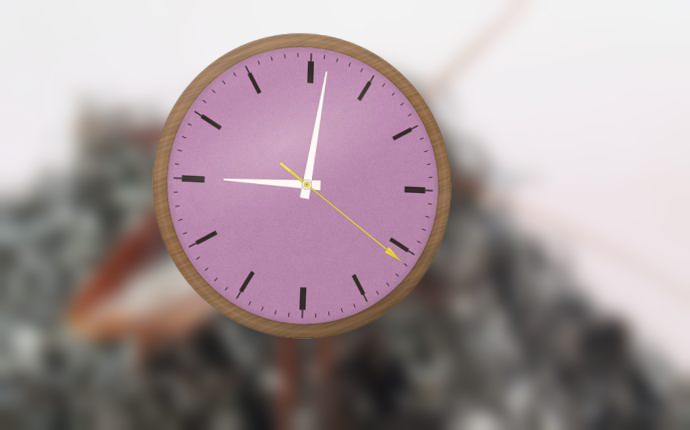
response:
h=9 m=1 s=21
